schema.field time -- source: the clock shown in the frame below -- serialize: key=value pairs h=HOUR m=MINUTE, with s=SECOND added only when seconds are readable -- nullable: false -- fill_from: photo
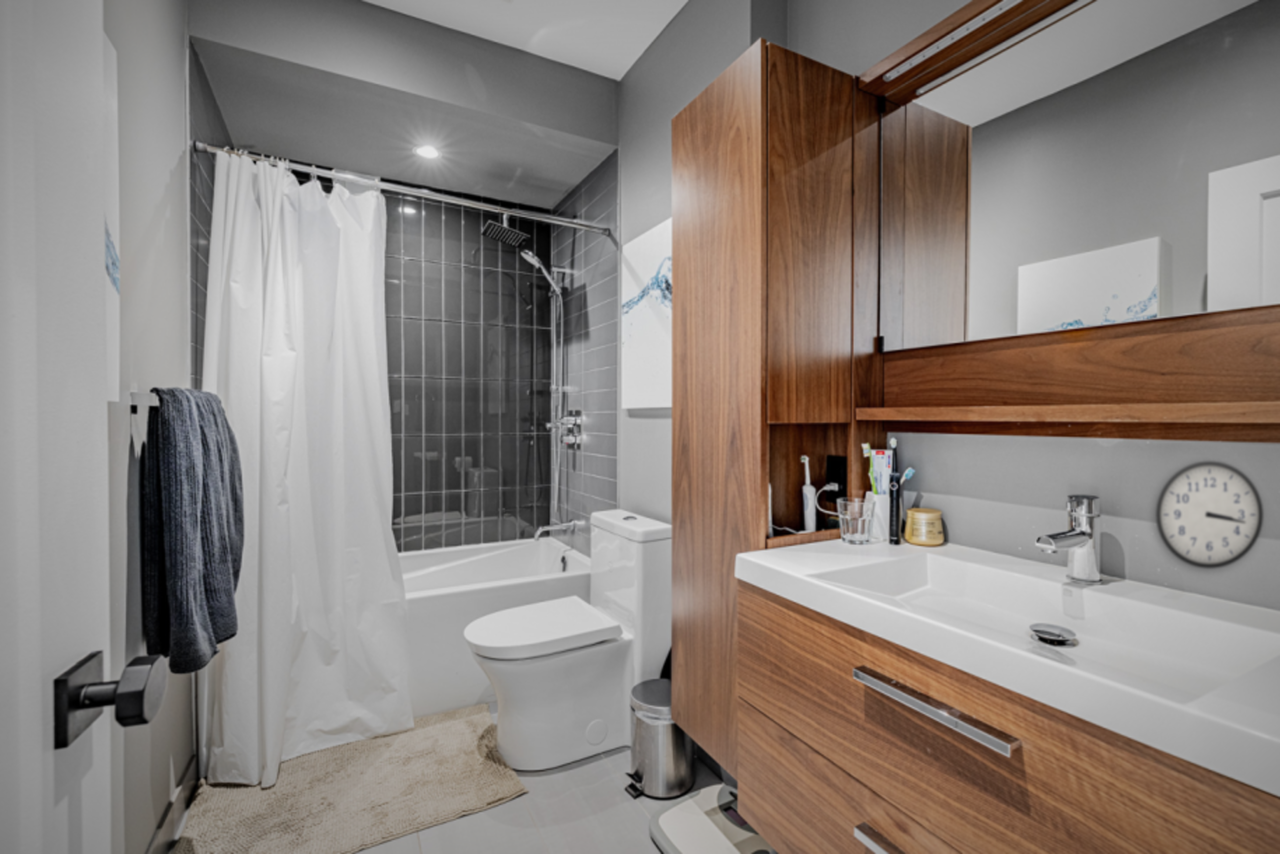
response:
h=3 m=17
